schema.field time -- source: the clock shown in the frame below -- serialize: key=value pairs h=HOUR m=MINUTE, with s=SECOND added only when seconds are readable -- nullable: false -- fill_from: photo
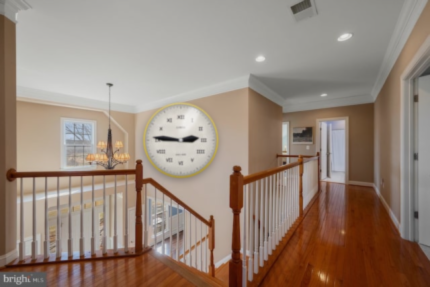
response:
h=2 m=46
